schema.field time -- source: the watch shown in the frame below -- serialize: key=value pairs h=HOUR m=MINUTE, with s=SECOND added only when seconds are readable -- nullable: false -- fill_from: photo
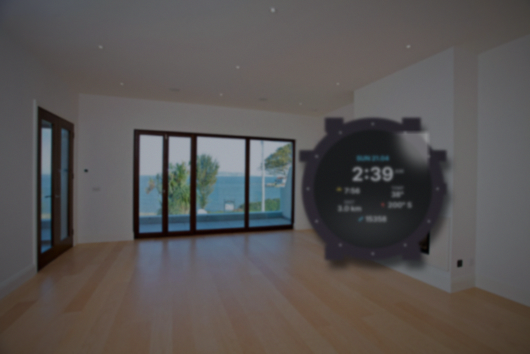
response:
h=2 m=39
